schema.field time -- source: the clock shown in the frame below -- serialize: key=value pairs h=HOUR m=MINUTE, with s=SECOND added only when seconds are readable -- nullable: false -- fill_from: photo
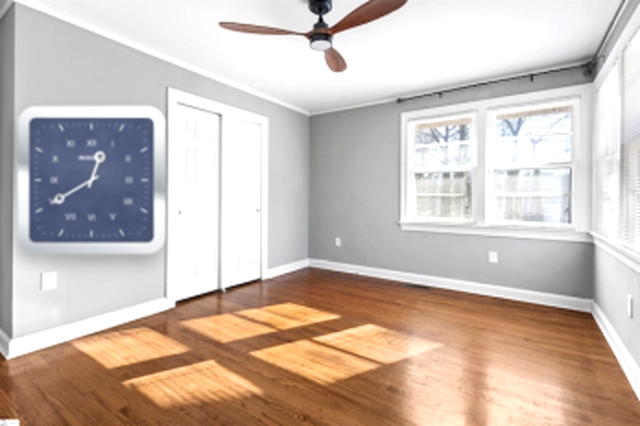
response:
h=12 m=40
